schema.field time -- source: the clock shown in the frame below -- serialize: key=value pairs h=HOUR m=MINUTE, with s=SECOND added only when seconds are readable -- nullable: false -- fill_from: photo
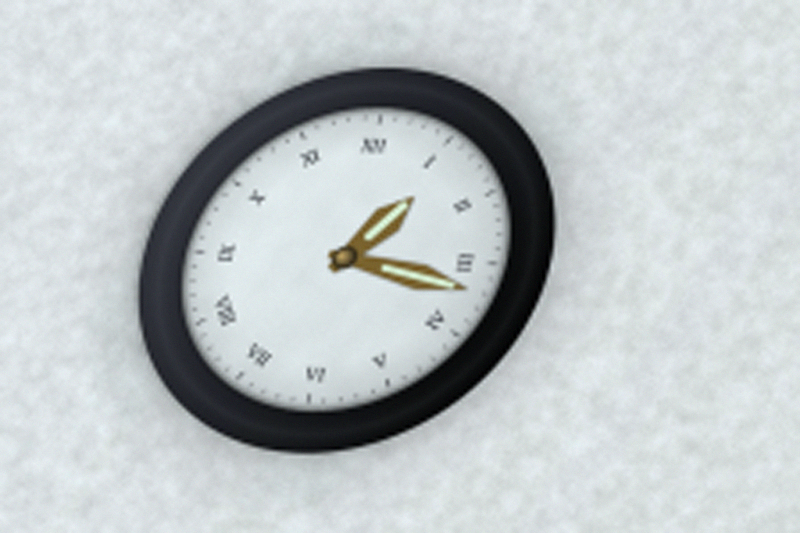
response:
h=1 m=17
